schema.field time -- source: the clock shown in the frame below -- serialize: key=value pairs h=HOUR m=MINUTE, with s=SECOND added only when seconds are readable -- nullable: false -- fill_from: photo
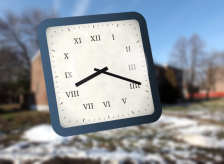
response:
h=8 m=19
